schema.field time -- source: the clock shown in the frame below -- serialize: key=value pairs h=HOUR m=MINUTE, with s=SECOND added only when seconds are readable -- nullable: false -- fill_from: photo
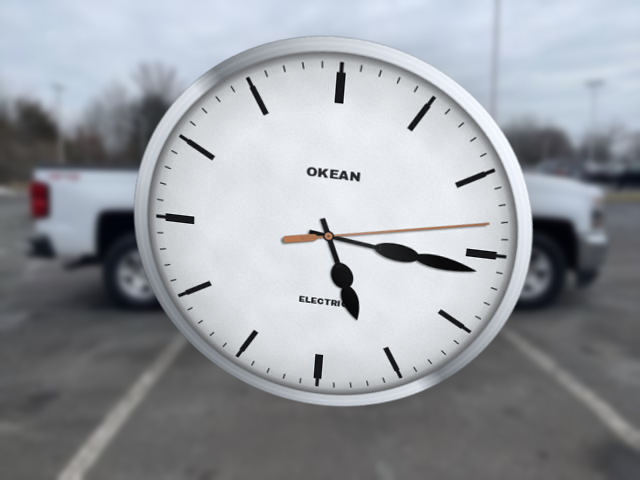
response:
h=5 m=16 s=13
